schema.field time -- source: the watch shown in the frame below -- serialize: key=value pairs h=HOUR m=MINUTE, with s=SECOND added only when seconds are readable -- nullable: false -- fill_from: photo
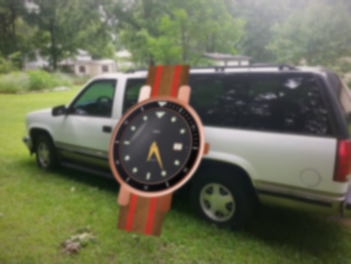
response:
h=6 m=25
